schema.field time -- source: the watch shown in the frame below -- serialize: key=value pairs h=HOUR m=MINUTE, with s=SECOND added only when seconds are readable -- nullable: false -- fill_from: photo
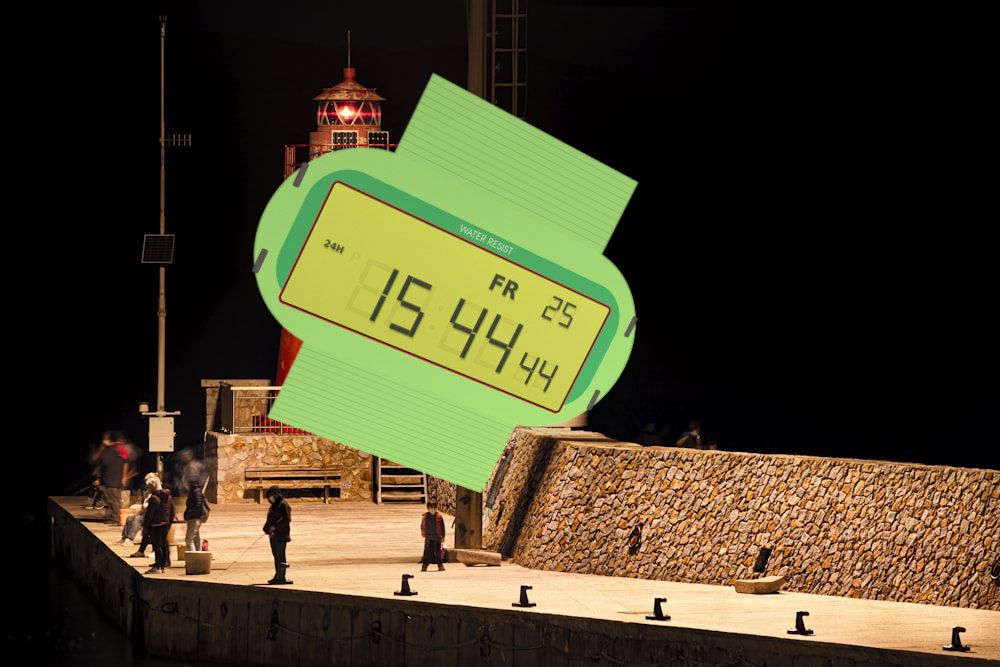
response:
h=15 m=44 s=44
